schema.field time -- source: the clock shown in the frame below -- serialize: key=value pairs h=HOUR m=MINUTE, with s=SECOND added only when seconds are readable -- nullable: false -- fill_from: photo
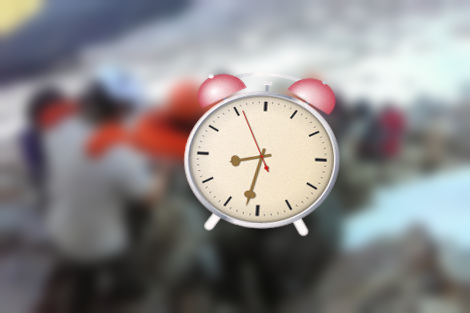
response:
h=8 m=31 s=56
